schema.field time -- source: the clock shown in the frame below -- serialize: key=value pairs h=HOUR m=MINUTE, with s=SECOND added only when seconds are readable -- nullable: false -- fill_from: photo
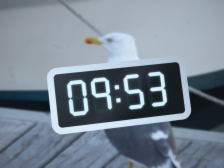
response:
h=9 m=53
